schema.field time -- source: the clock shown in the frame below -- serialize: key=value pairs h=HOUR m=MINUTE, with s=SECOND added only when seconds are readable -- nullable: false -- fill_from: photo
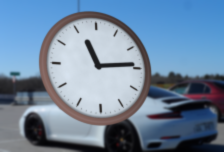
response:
h=11 m=14
